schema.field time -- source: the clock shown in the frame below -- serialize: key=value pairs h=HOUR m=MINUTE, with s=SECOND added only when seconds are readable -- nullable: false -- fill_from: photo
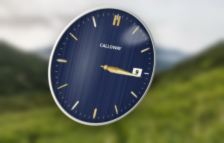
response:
h=3 m=16
